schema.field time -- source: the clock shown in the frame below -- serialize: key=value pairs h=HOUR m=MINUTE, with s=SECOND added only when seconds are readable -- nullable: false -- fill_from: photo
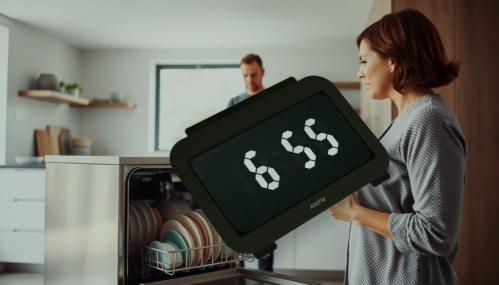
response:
h=6 m=55
